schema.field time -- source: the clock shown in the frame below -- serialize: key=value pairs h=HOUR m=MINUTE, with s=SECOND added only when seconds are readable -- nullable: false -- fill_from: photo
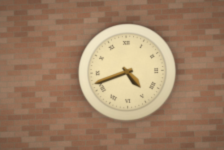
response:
h=4 m=42
